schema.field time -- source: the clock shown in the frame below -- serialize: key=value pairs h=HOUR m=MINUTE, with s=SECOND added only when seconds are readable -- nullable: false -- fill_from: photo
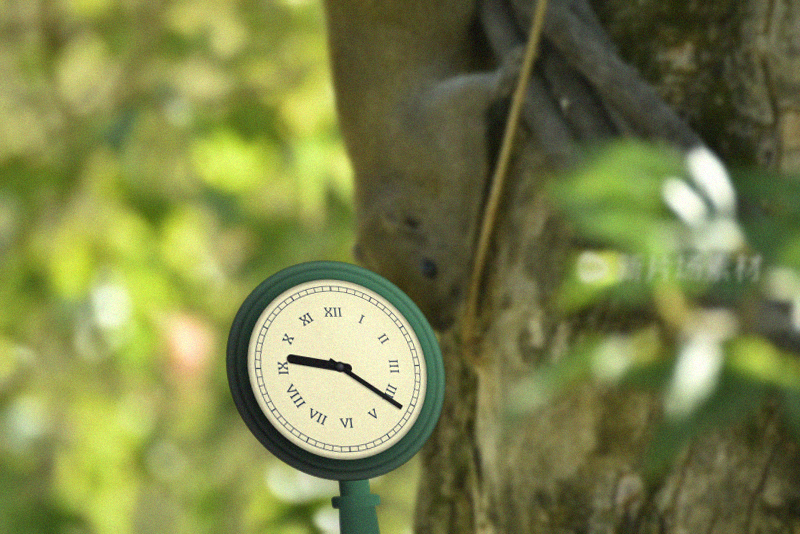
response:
h=9 m=21
